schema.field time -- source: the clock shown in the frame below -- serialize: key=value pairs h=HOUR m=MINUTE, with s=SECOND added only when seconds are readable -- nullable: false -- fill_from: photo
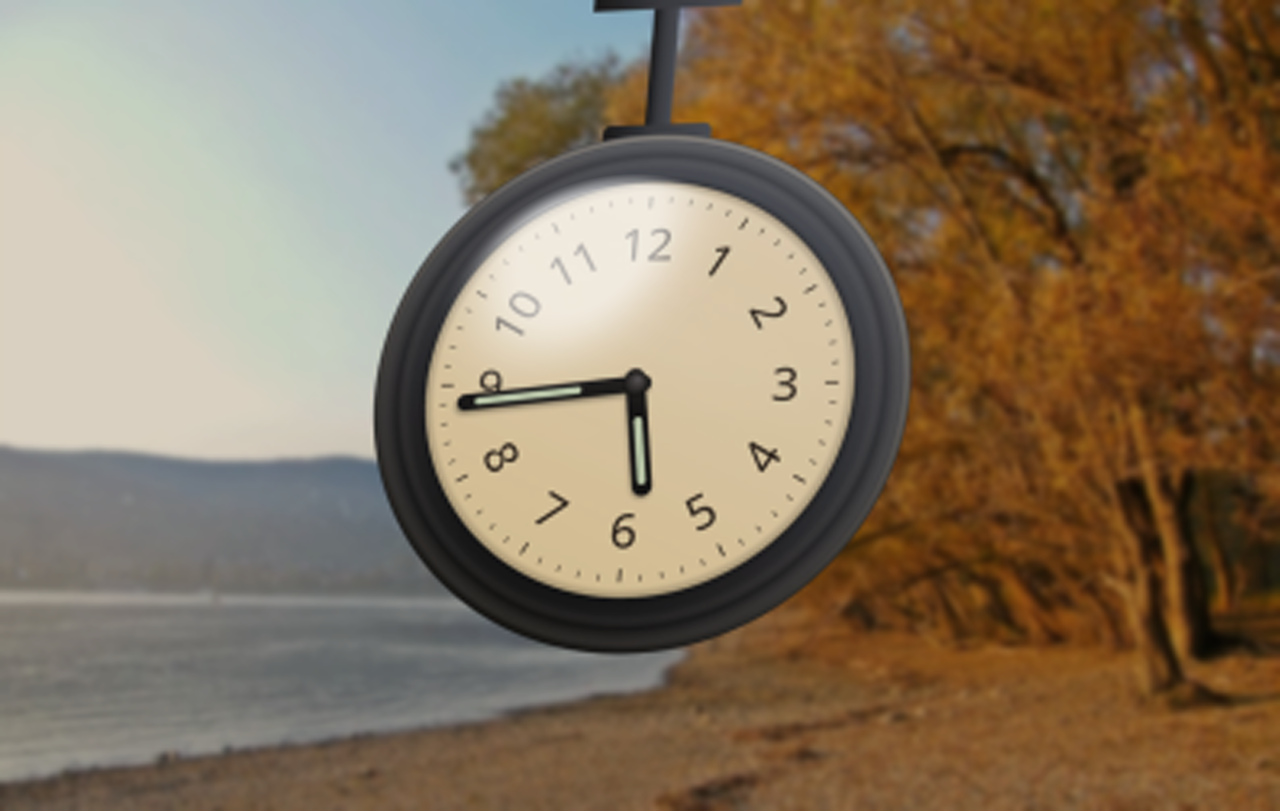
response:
h=5 m=44
